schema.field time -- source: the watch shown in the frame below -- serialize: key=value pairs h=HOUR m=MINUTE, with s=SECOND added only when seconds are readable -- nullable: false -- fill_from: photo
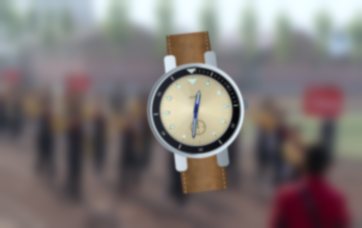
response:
h=12 m=32
